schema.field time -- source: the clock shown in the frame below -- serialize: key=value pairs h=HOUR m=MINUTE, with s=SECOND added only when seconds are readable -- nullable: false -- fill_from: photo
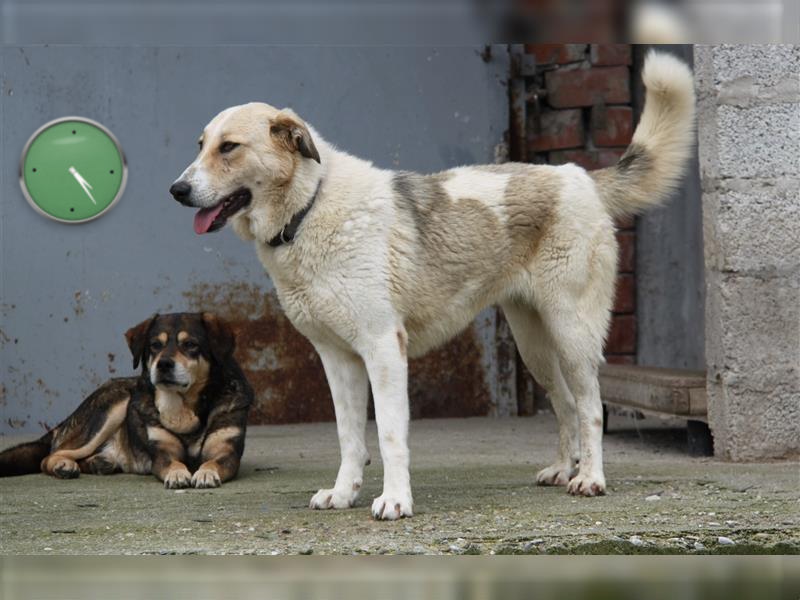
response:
h=4 m=24
